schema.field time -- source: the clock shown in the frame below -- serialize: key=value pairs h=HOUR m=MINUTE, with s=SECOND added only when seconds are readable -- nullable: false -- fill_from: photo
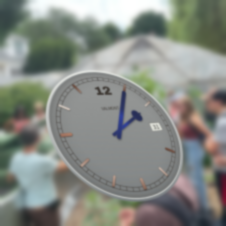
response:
h=2 m=5
